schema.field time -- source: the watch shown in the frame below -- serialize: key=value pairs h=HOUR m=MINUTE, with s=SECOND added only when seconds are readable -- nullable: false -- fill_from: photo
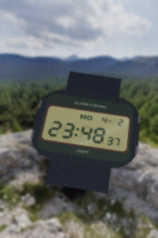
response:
h=23 m=48
